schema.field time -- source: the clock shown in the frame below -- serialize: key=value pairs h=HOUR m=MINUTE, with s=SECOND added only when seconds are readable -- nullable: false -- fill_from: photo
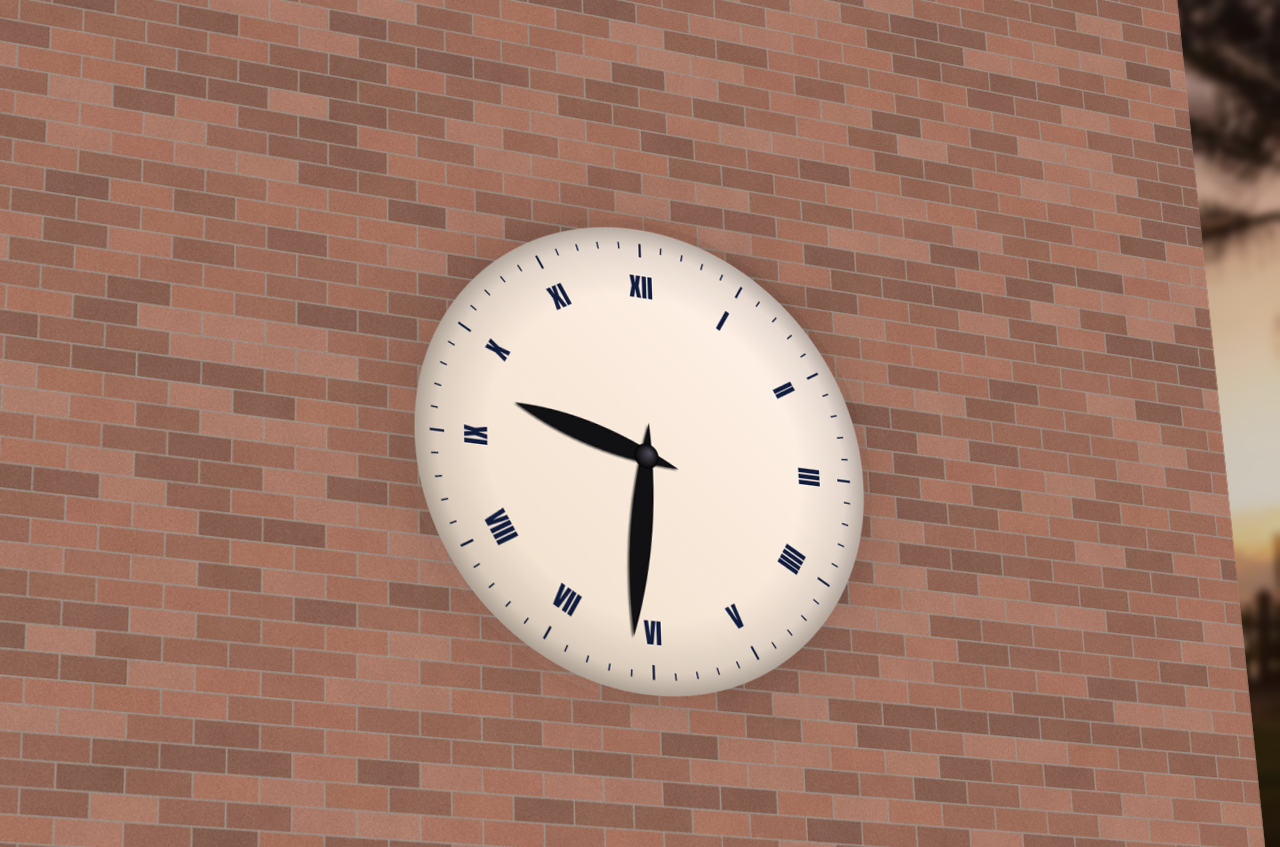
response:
h=9 m=31
